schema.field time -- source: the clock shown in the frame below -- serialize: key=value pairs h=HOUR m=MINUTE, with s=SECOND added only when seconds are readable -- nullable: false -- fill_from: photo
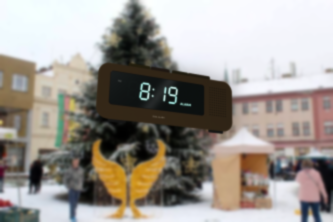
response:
h=8 m=19
